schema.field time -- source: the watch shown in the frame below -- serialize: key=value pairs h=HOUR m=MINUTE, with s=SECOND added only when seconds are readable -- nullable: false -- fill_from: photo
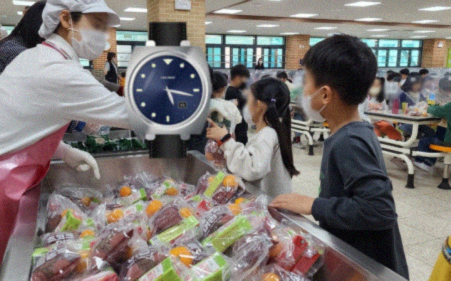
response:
h=5 m=17
